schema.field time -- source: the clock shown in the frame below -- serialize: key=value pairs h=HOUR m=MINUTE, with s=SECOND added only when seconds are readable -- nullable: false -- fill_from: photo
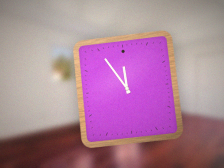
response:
h=11 m=55
